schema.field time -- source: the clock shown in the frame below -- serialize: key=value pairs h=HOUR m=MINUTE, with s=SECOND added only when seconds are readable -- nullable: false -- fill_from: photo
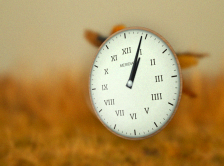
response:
h=1 m=4
